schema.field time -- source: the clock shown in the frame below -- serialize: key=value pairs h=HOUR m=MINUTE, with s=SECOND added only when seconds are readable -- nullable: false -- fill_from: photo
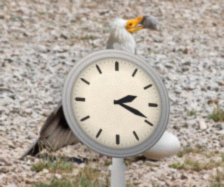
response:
h=2 m=19
